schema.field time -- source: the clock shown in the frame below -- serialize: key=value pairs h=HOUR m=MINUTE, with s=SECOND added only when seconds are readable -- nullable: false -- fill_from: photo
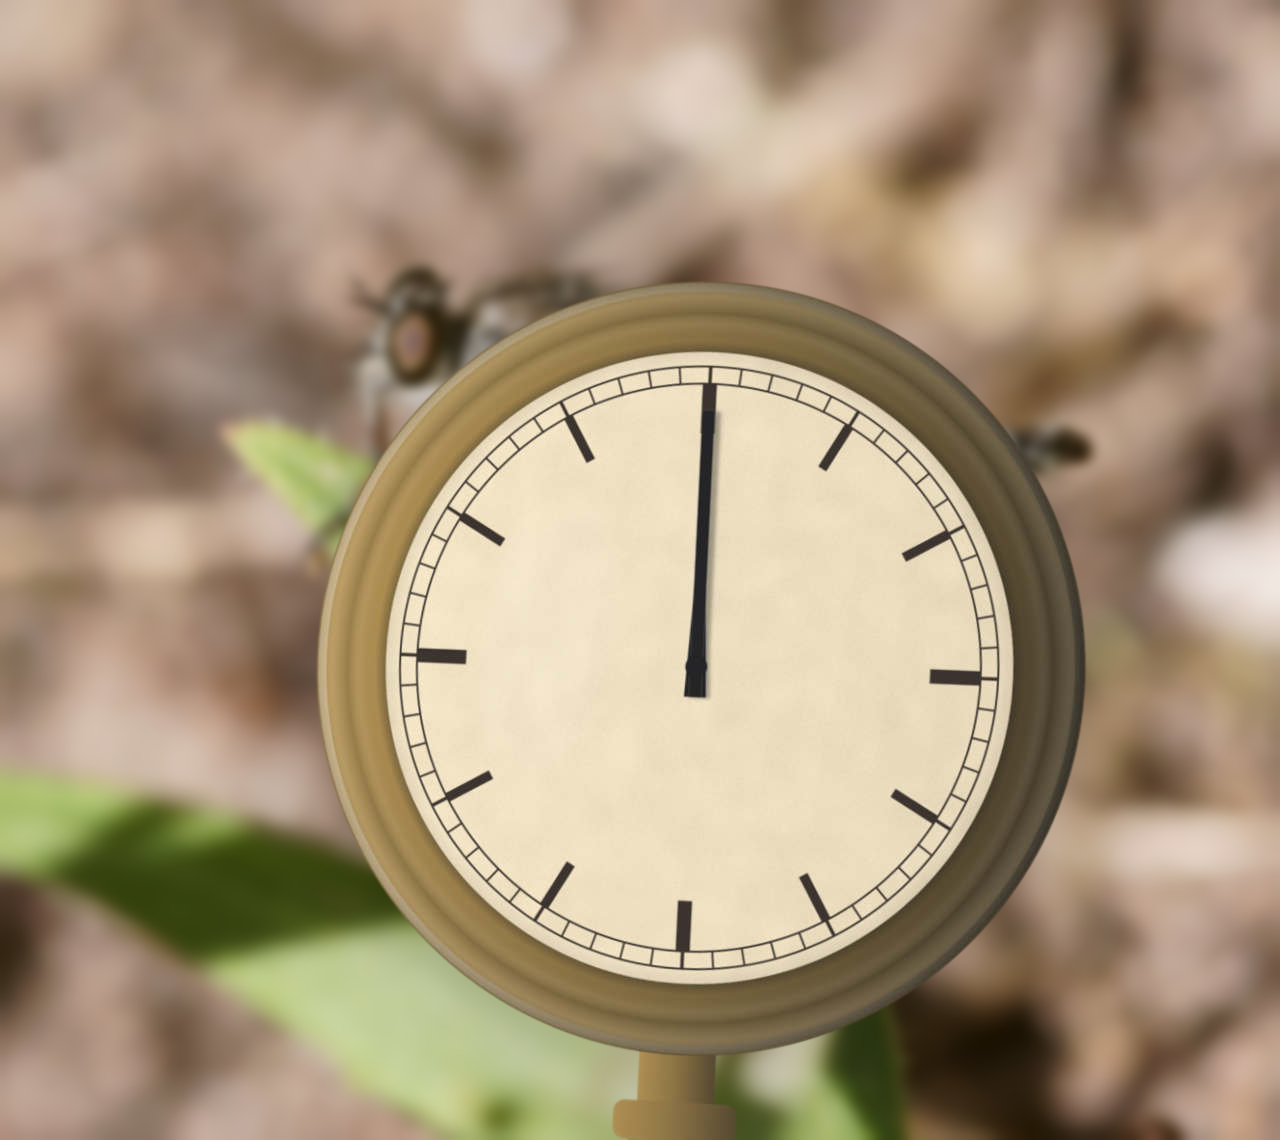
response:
h=12 m=0
